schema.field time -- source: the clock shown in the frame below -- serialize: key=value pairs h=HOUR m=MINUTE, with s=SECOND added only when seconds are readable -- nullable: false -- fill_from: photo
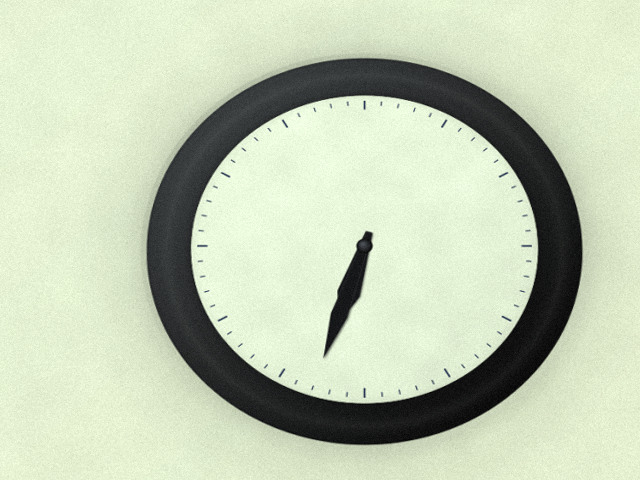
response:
h=6 m=33
